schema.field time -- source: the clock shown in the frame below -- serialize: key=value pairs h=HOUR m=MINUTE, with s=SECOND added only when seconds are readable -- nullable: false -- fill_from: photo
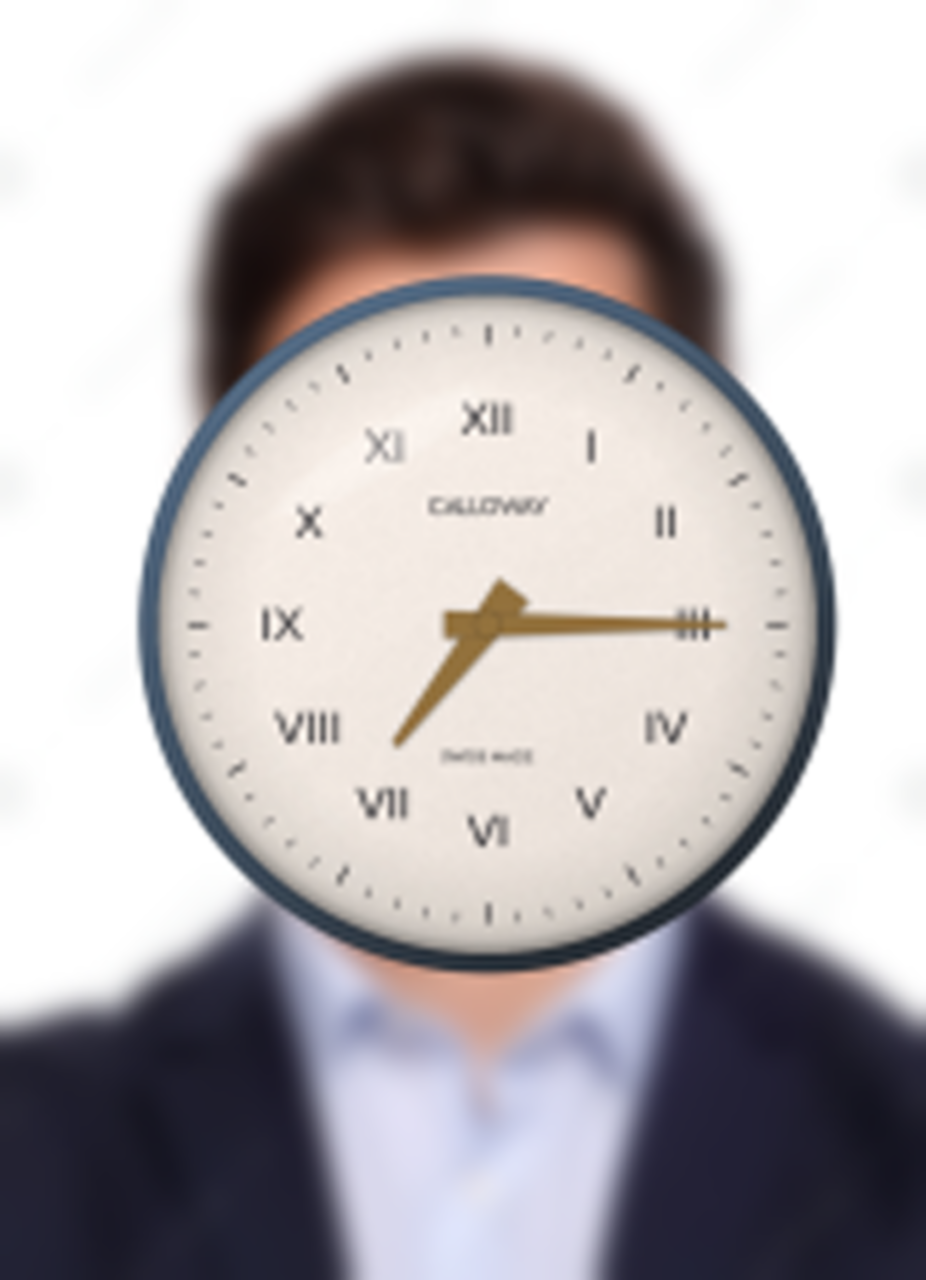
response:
h=7 m=15
